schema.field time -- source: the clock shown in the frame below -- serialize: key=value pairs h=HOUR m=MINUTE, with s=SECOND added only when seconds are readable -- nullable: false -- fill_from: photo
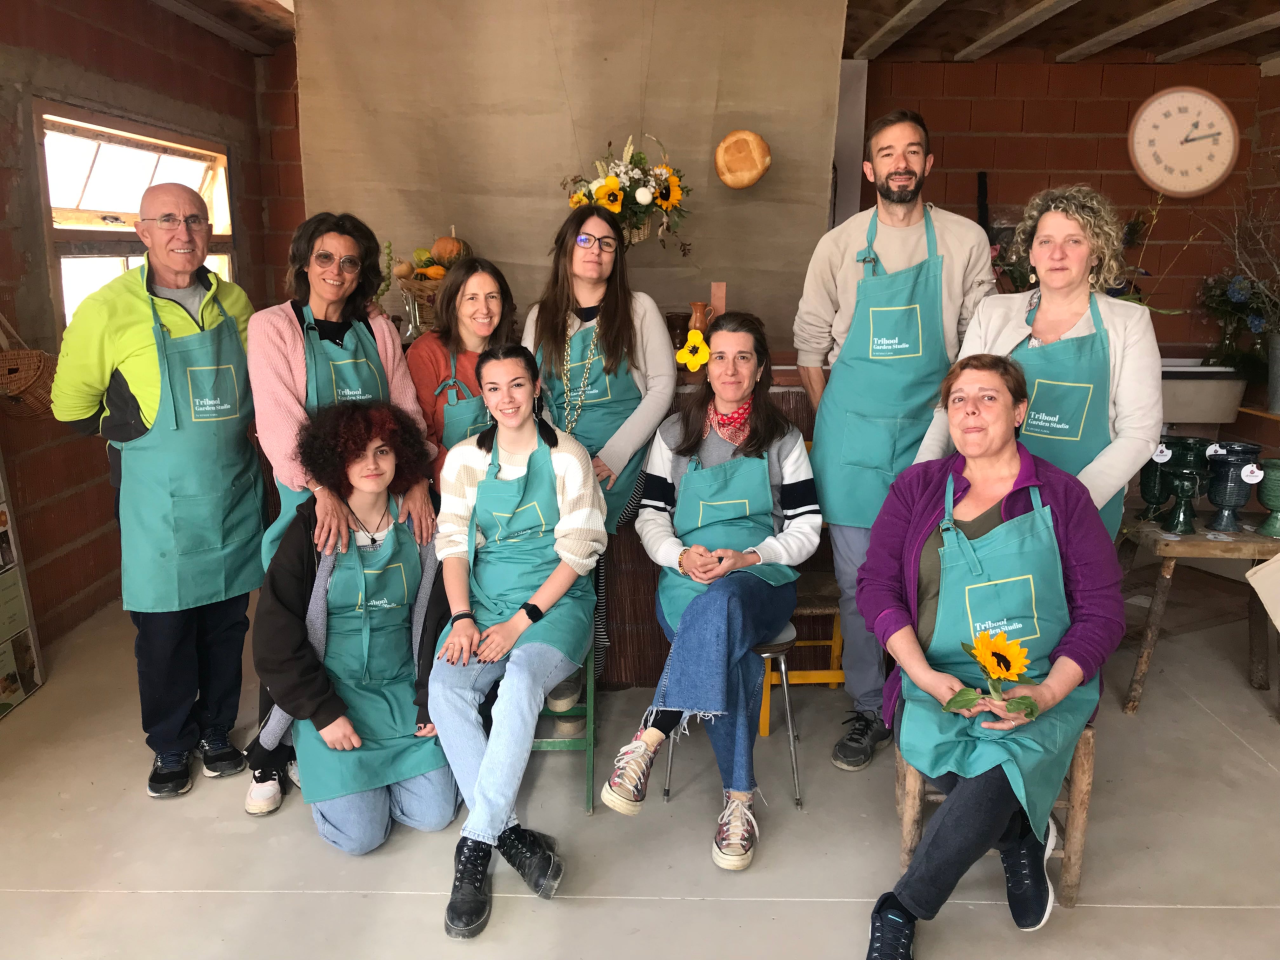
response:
h=1 m=13
